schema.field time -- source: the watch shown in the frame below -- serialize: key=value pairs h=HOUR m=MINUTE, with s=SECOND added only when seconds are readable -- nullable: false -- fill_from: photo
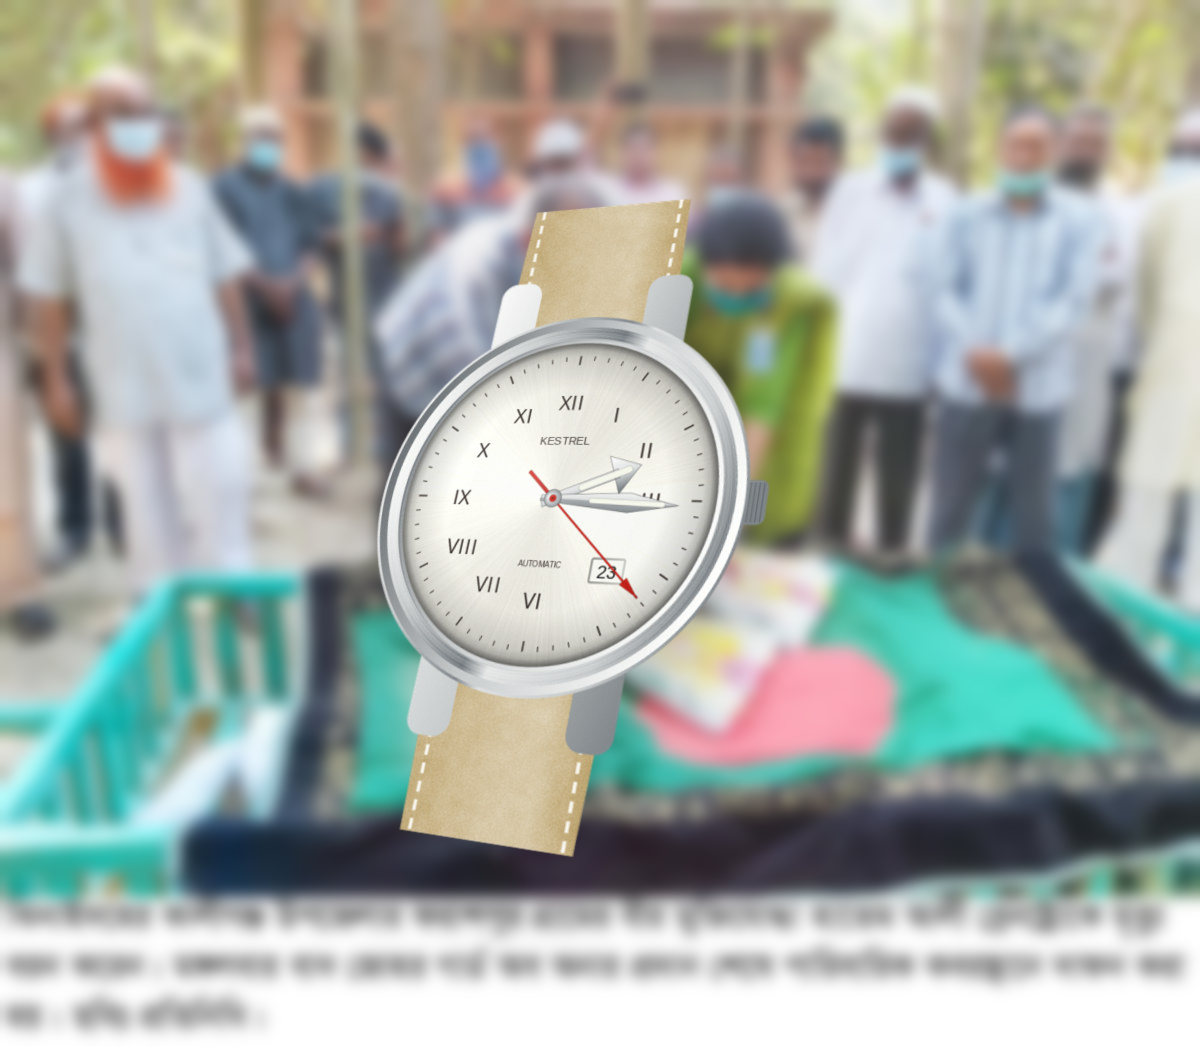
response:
h=2 m=15 s=22
